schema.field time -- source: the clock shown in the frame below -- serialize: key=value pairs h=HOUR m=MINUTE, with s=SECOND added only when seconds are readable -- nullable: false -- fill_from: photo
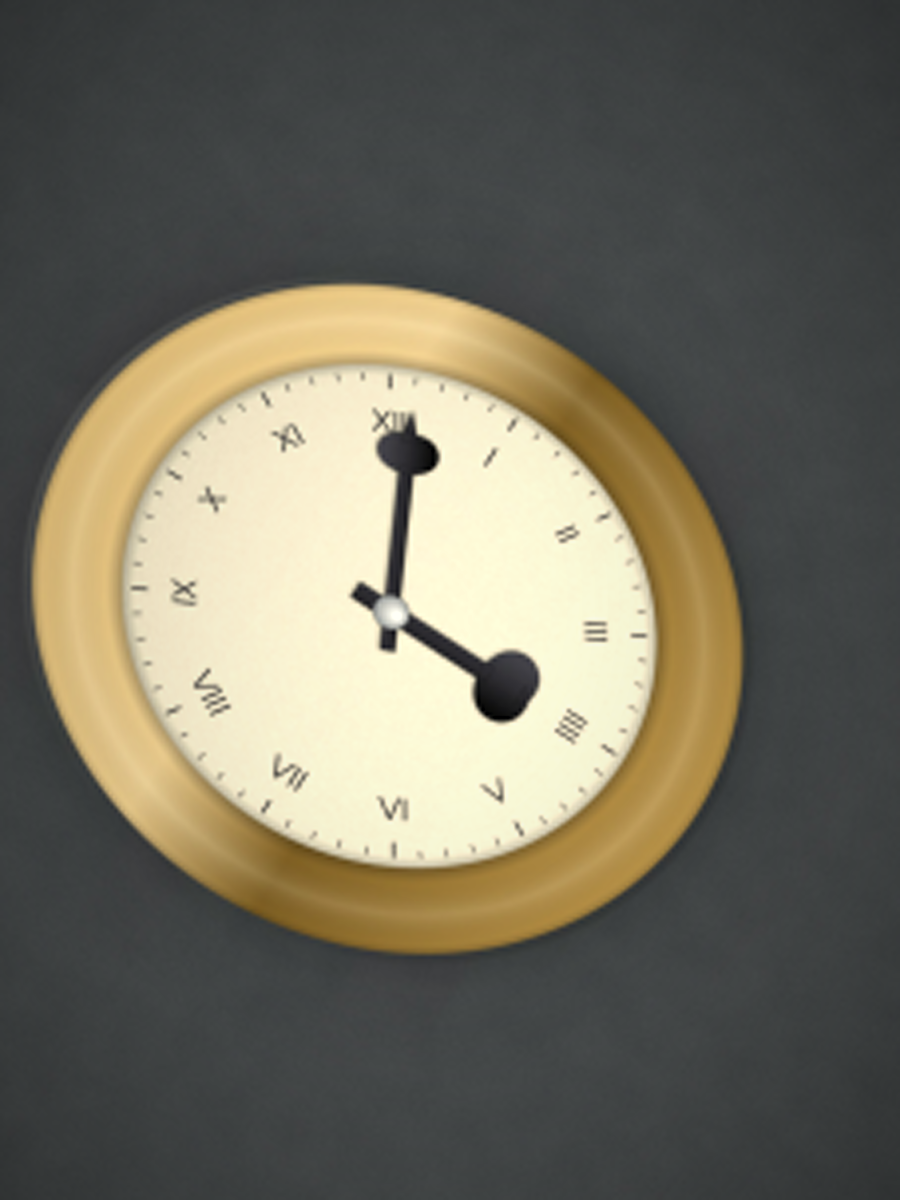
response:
h=4 m=1
